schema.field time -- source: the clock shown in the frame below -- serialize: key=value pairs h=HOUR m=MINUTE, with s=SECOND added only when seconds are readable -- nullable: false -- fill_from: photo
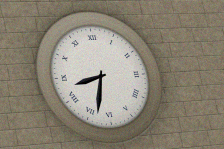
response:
h=8 m=33
